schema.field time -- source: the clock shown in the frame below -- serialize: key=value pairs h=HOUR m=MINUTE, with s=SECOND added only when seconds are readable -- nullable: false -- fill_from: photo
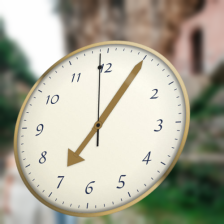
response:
h=7 m=4 s=59
